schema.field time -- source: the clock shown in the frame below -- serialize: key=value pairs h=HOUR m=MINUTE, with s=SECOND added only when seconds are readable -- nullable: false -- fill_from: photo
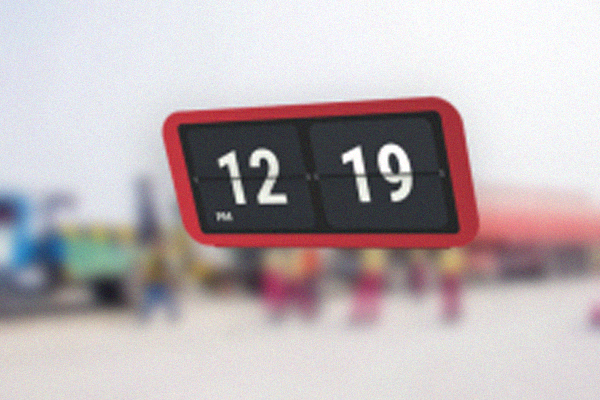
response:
h=12 m=19
